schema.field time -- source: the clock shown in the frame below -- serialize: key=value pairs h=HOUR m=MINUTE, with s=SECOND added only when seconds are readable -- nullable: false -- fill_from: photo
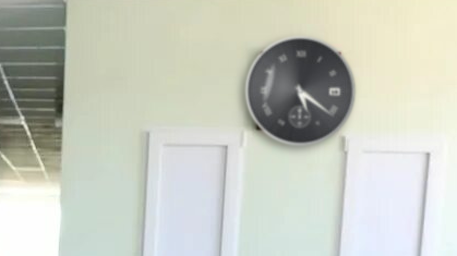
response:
h=5 m=21
